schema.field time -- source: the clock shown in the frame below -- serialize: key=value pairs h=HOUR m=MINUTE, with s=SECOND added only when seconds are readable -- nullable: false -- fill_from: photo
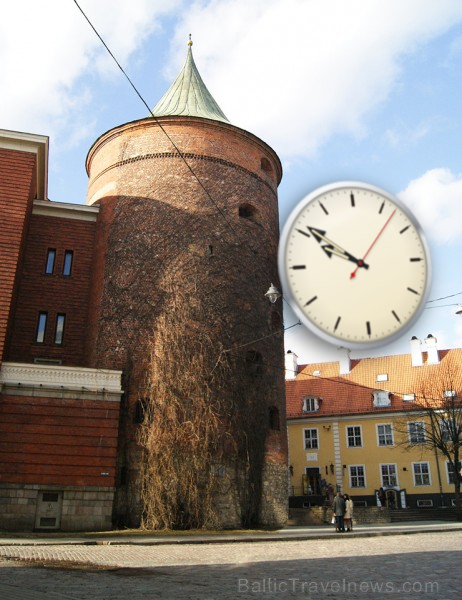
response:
h=9 m=51 s=7
